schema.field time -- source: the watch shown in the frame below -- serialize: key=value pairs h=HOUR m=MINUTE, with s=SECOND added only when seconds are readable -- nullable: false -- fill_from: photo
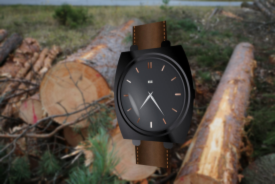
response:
h=7 m=24
